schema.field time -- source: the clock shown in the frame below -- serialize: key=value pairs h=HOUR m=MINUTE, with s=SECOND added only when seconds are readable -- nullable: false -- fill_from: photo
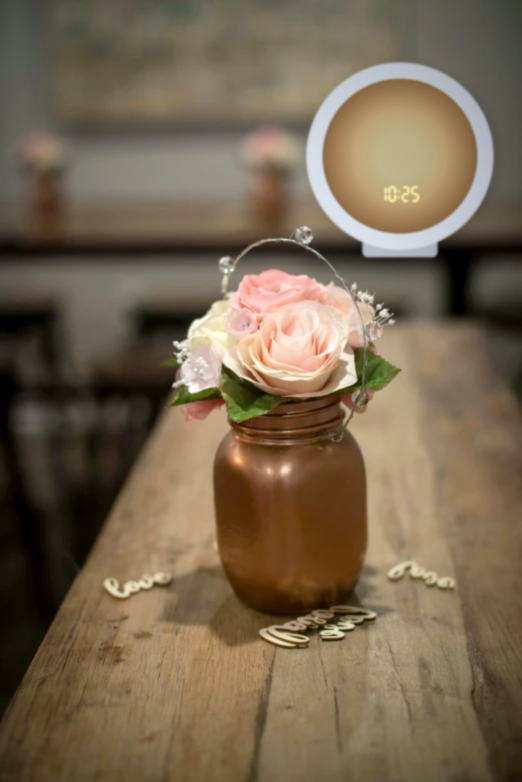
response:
h=10 m=25
